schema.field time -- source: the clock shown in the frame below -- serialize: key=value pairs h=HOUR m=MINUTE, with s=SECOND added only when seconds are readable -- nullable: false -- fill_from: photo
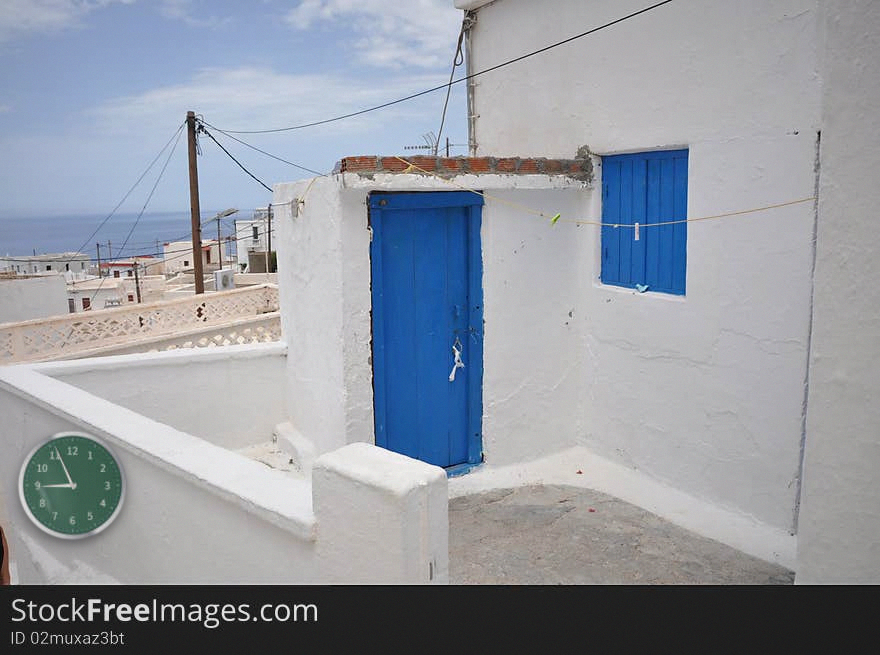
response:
h=8 m=56
